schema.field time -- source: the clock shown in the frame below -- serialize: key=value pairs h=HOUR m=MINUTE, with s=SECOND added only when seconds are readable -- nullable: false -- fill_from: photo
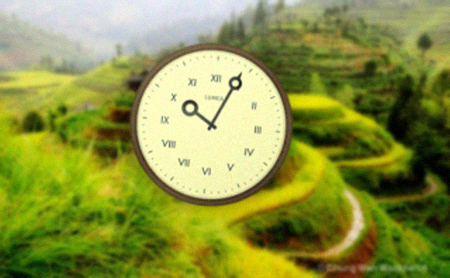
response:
h=10 m=4
